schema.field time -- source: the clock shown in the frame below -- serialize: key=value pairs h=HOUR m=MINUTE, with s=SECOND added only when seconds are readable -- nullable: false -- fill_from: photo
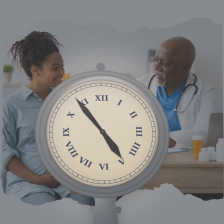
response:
h=4 m=54
